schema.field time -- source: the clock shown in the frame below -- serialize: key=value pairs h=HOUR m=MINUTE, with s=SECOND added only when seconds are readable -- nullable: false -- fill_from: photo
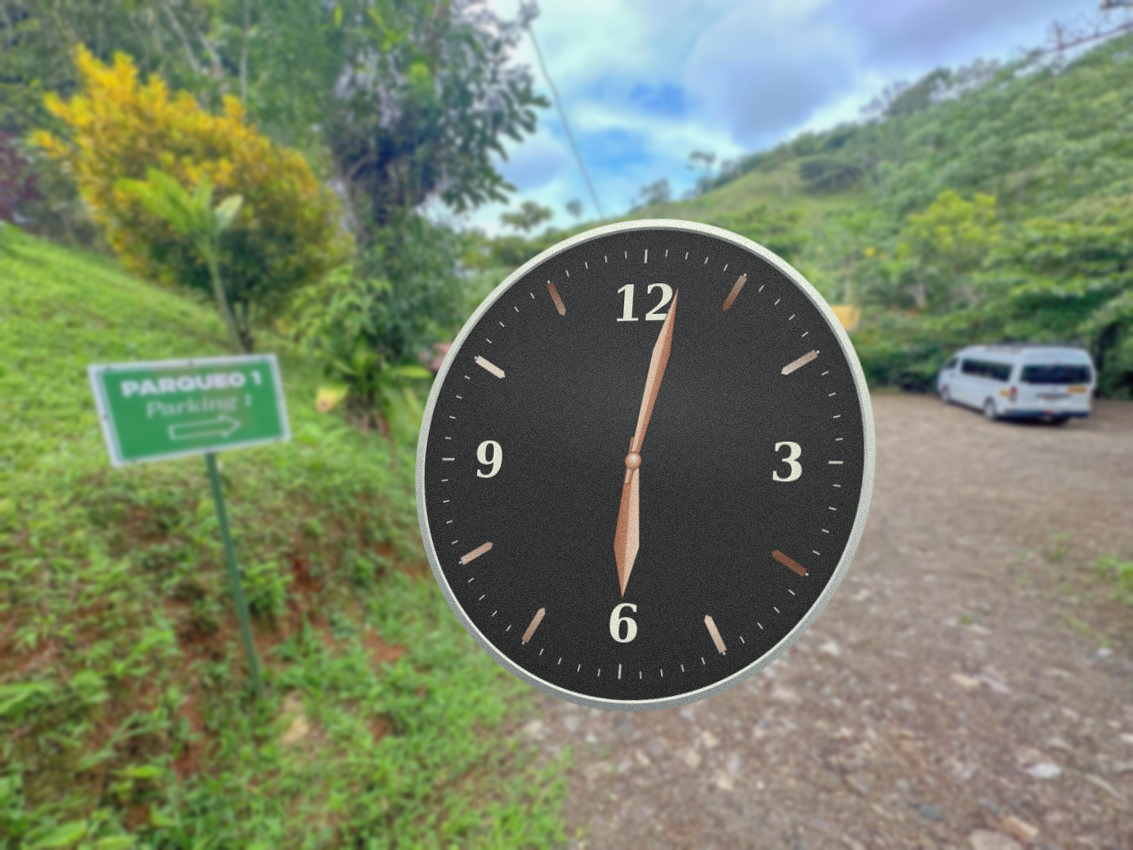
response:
h=6 m=2
